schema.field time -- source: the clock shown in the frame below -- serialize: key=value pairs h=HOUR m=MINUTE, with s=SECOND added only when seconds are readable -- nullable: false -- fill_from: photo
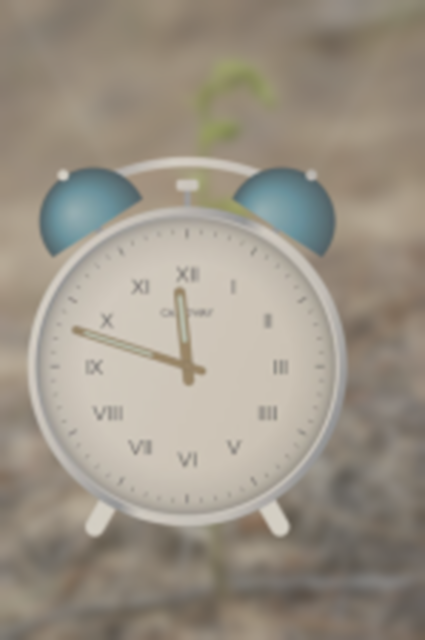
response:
h=11 m=48
